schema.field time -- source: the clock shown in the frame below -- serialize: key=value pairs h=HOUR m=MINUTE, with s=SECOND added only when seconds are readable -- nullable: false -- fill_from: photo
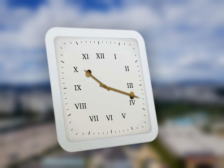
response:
h=10 m=18
